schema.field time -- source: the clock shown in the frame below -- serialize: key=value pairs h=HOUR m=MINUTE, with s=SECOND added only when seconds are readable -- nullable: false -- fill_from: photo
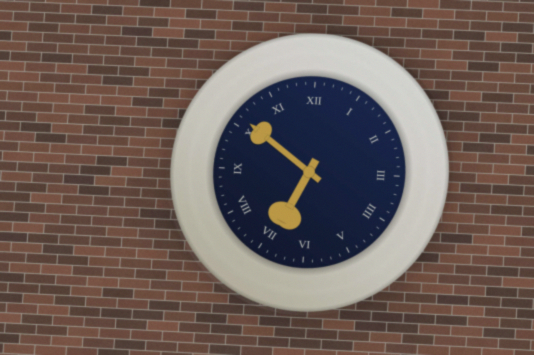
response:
h=6 m=51
